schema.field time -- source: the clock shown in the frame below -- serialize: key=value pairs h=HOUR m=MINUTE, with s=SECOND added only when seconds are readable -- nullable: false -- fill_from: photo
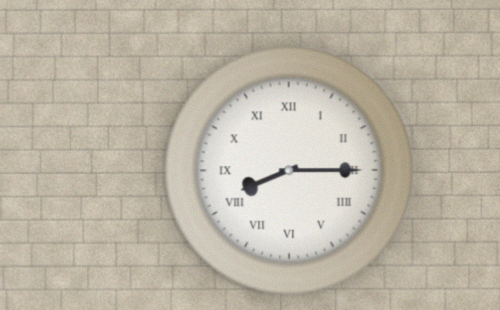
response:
h=8 m=15
